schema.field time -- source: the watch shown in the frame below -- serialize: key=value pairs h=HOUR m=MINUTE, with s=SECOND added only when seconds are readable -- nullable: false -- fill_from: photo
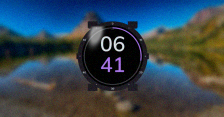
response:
h=6 m=41
